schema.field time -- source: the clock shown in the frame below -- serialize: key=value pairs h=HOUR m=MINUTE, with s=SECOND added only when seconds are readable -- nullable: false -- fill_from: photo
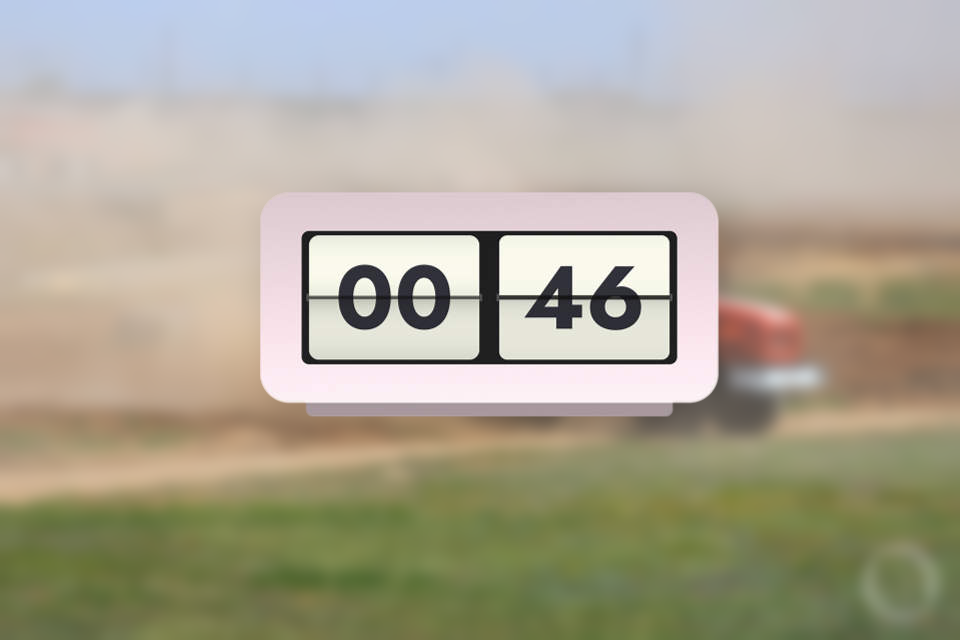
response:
h=0 m=46
